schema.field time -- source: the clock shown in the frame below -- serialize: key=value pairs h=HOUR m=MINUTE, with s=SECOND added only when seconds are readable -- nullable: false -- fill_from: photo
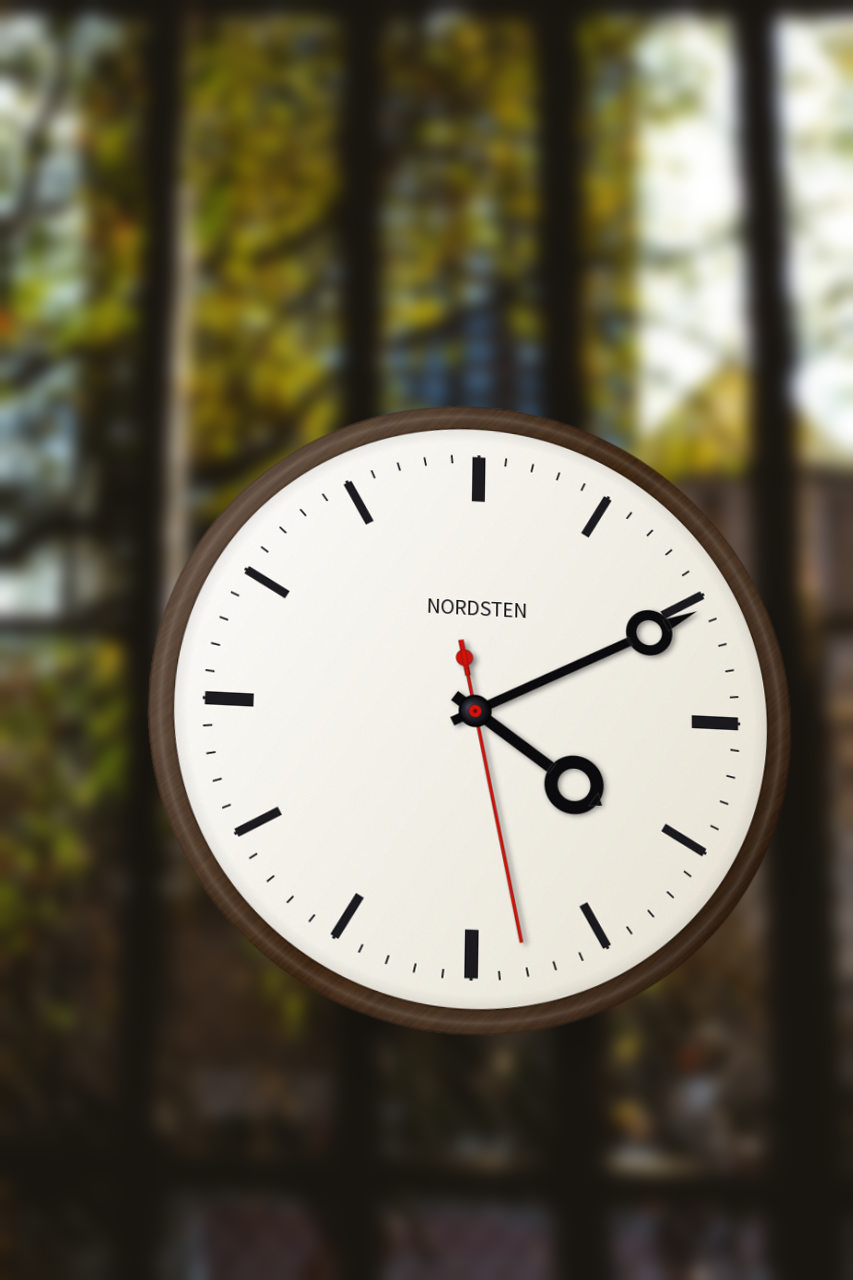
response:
h=4 m=10 s=28
